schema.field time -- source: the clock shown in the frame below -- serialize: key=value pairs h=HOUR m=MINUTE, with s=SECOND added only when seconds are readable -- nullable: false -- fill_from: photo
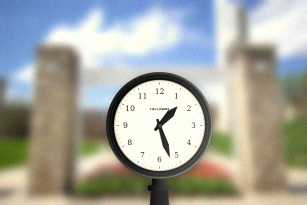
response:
h=1 m=27
